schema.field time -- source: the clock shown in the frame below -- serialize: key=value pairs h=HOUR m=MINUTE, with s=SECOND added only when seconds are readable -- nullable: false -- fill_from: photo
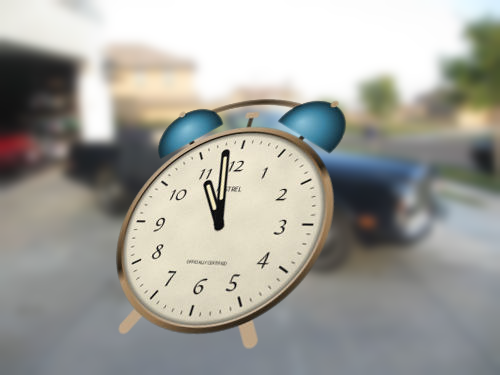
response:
h=10 m=58
